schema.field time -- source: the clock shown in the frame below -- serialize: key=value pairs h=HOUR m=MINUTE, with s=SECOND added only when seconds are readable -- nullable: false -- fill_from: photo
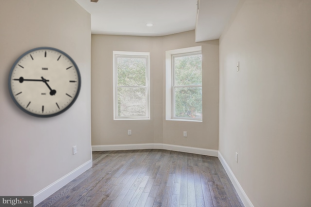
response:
h=4 m=45
